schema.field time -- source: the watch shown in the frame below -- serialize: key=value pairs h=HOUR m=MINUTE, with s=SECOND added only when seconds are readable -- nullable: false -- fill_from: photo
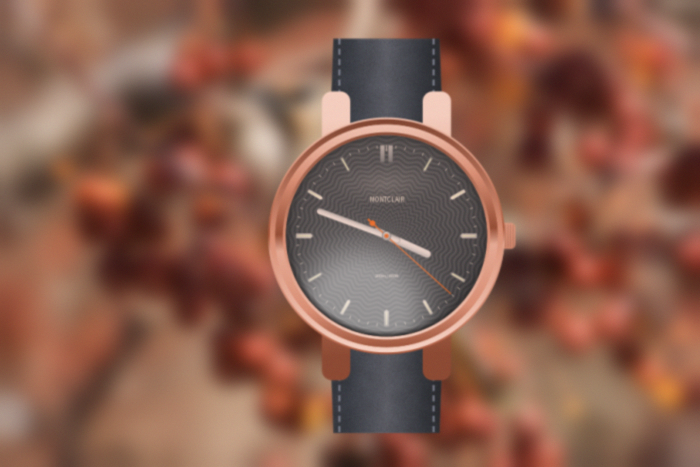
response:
h=3 m=48 s=22
